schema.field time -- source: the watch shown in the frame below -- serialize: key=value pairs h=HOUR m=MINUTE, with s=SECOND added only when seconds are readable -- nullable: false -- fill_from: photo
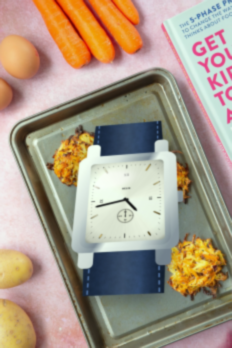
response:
h=4 m=43
